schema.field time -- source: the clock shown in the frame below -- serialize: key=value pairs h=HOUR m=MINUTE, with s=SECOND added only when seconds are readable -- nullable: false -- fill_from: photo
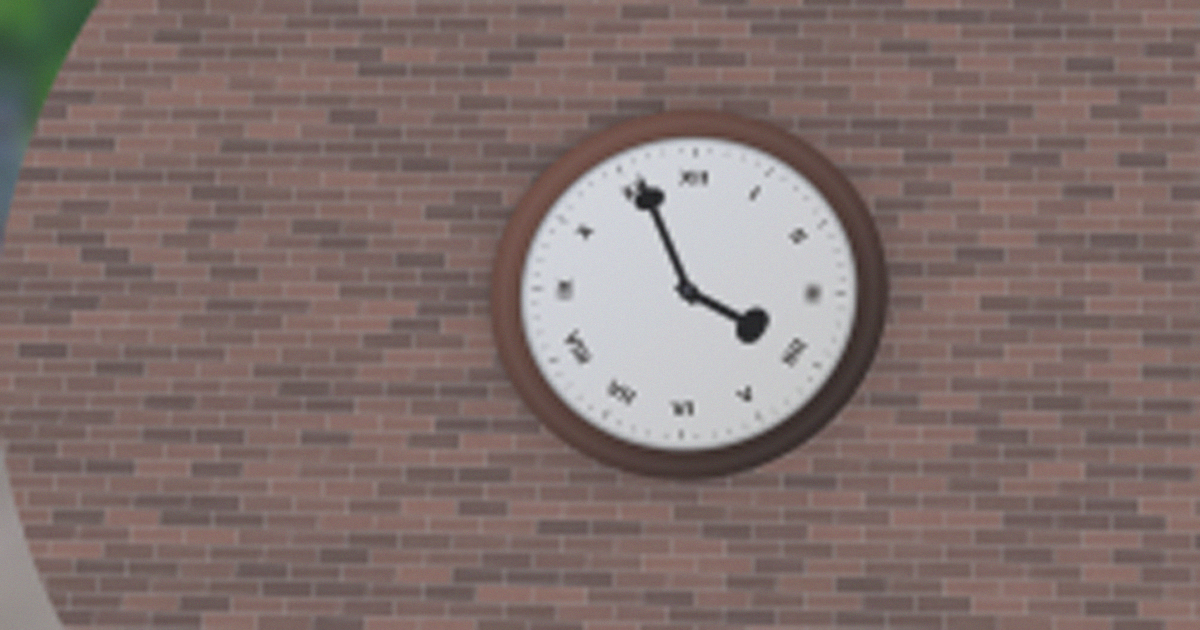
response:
h=3 m=56
